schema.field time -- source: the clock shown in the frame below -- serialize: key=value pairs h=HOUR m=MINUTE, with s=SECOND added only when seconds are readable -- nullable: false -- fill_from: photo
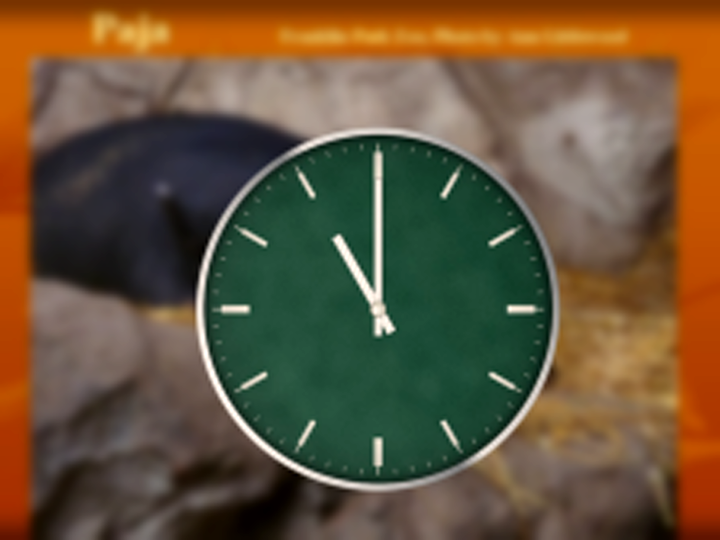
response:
h=11 m=0
